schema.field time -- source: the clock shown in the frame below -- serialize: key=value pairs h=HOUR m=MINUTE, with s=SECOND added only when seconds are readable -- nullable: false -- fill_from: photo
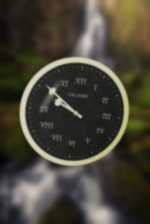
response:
h=9 m=51
